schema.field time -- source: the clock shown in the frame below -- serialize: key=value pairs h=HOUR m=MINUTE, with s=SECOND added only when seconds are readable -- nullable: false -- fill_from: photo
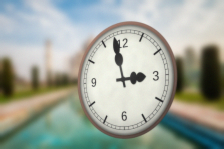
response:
h=2 m=58
